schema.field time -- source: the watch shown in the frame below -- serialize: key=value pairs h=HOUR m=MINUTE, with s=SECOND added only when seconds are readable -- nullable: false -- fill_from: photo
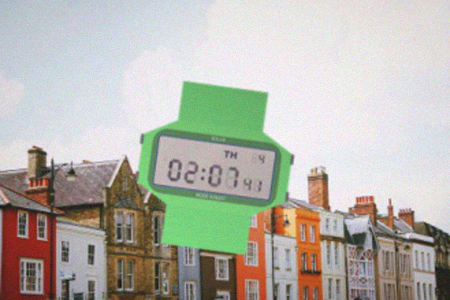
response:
h=2 m=7 s=41
